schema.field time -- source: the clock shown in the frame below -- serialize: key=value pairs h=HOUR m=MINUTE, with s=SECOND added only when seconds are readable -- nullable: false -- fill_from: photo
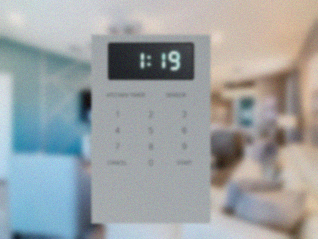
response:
h=1 m=19
